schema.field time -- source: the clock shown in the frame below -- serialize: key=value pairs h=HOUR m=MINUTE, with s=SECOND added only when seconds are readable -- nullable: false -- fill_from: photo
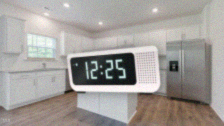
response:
h=12 m=25
